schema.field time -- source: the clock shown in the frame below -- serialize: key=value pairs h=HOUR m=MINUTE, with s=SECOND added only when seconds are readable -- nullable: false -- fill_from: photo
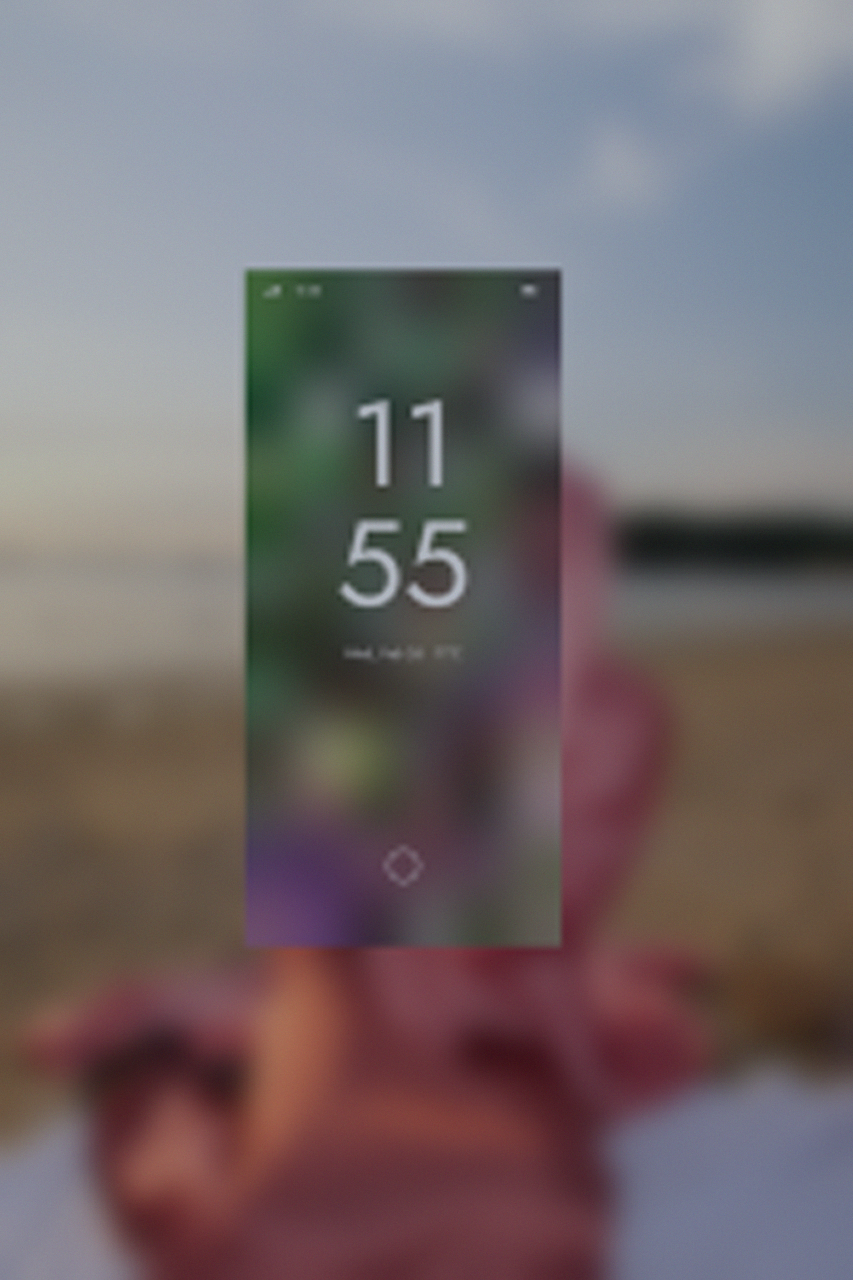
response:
h=11 m=55
